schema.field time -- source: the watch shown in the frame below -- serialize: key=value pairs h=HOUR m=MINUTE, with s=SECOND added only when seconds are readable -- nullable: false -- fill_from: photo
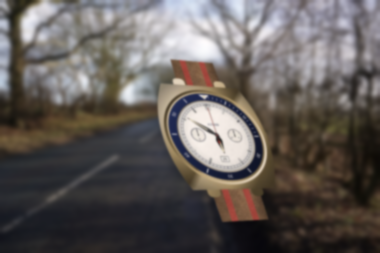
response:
h=5 m=51
